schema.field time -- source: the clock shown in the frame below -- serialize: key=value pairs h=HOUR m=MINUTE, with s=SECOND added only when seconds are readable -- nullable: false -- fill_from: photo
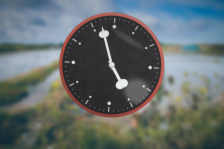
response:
h=4 m=57
